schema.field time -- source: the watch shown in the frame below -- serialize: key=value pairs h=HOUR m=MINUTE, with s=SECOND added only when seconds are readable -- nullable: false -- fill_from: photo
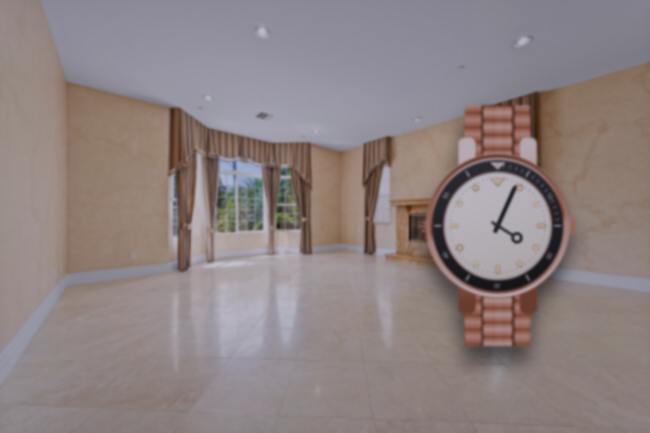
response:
h=4 m=4
